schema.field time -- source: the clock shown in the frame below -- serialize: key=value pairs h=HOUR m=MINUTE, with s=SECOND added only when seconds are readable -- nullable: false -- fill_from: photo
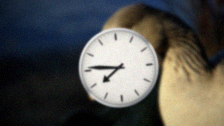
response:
h=7 m=46
